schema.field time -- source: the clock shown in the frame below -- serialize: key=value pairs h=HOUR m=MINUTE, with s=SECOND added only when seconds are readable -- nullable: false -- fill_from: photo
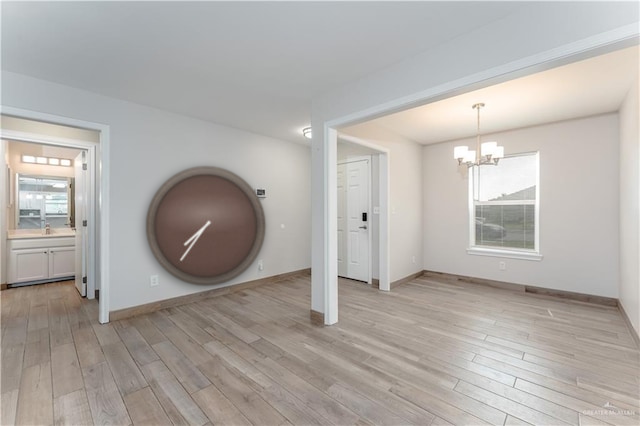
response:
h=7 m=36
